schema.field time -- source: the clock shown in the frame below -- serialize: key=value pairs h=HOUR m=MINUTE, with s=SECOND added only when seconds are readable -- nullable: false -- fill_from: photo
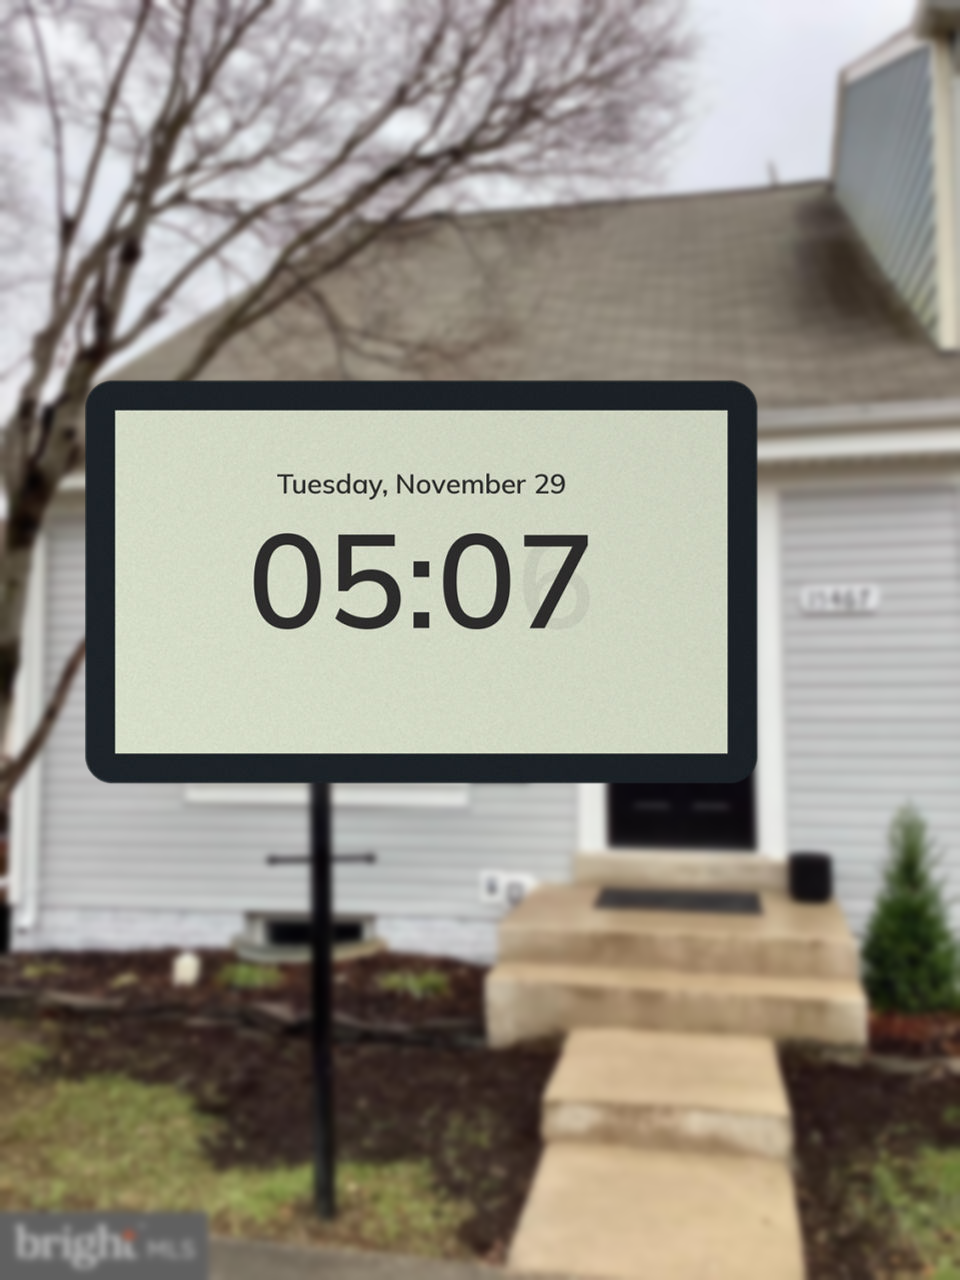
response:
h=5 m=7
